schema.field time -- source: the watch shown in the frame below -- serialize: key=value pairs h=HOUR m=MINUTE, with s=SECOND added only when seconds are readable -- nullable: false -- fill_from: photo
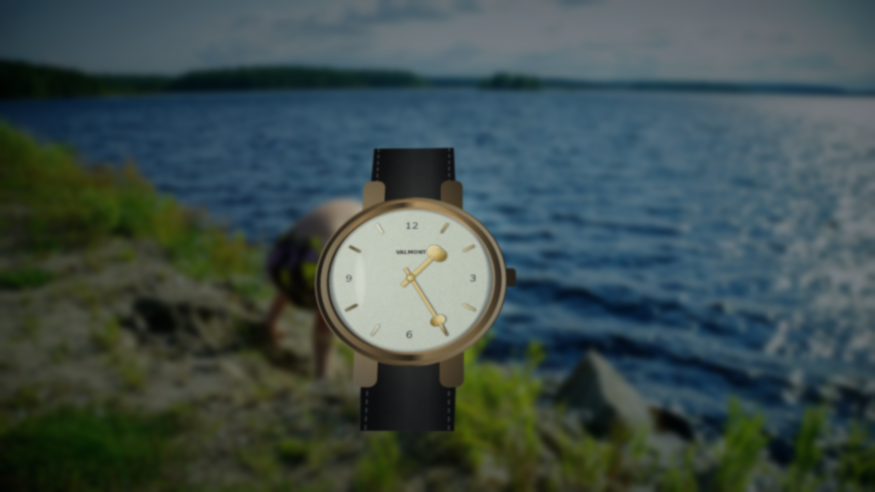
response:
h=1 m=25
